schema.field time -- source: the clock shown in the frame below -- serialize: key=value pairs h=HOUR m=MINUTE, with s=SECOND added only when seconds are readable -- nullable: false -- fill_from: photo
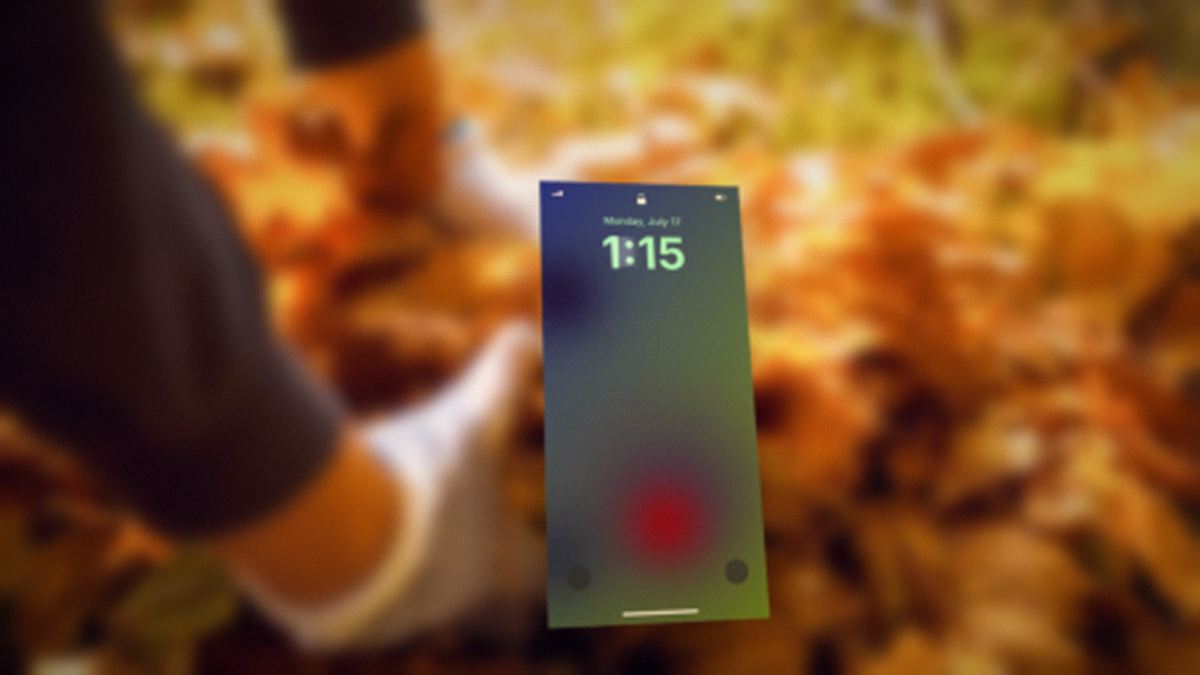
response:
h=1 m=15
